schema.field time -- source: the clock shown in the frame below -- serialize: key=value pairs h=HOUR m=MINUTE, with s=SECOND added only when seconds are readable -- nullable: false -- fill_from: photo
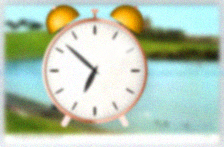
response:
h=6 m=52
